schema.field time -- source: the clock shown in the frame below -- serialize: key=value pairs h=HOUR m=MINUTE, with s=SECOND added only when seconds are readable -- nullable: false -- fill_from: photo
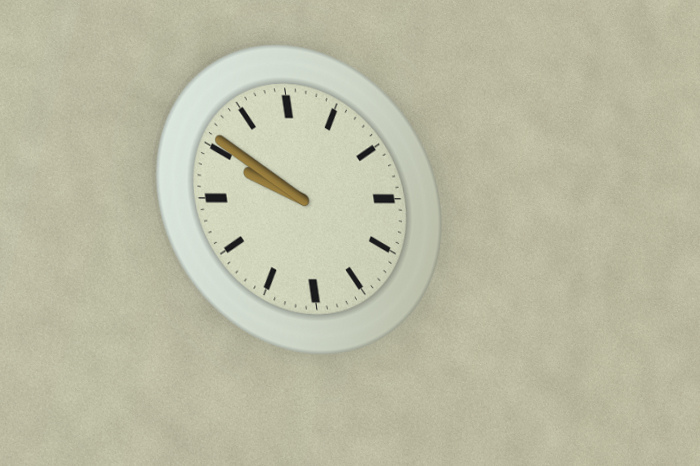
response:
h=9 m=51
